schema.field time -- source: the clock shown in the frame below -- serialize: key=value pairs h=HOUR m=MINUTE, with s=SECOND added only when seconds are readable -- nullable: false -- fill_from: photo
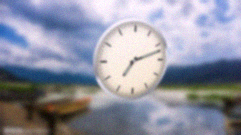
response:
h=7 m=12
